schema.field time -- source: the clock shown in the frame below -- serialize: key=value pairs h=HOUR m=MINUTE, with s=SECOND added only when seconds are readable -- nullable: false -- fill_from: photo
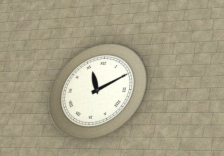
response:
h=11 m=10
